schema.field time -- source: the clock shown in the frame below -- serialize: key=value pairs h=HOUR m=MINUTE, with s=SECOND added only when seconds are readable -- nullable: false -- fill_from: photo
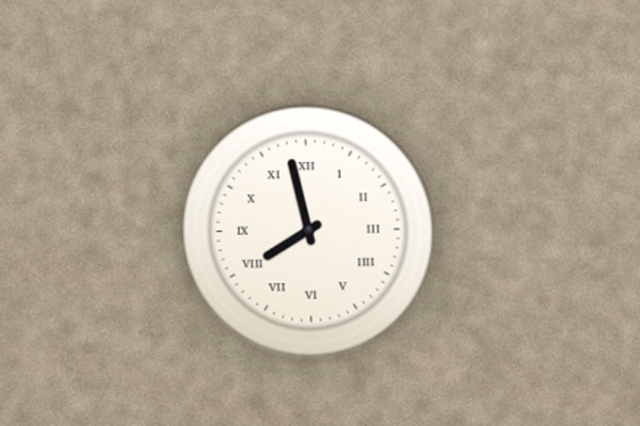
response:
h=7 m=58
